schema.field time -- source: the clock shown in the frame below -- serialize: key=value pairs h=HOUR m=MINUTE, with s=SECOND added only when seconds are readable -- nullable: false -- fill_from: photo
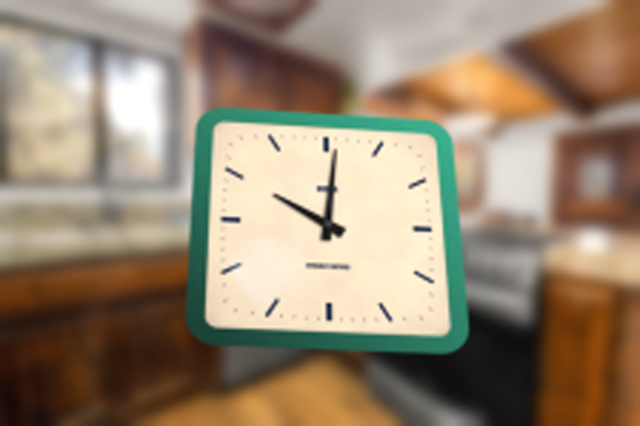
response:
h=10 m=1
